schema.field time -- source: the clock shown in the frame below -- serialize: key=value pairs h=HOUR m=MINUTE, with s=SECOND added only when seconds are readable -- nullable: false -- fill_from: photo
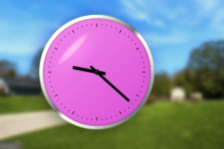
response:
h=9 m=22
